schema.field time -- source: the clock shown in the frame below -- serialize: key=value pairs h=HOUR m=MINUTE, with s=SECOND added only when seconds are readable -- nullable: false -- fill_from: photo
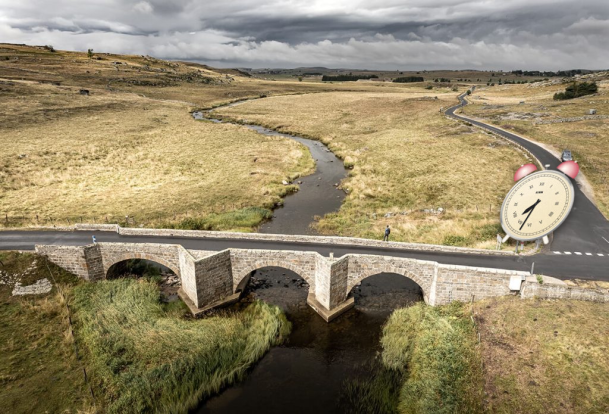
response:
h=7 m=33
